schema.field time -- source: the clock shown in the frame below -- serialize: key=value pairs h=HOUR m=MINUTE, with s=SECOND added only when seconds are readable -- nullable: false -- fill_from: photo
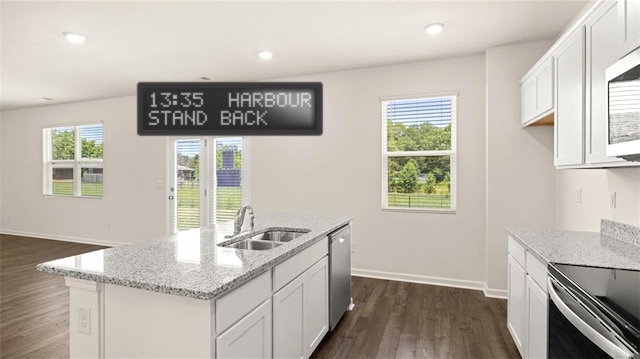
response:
h=13 m=35
